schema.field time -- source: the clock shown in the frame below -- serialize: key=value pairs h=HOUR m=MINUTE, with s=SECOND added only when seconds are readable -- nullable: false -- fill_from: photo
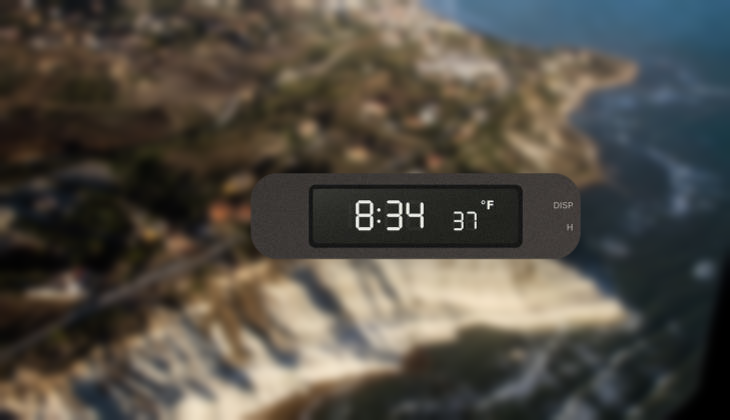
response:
h=8 m=34
